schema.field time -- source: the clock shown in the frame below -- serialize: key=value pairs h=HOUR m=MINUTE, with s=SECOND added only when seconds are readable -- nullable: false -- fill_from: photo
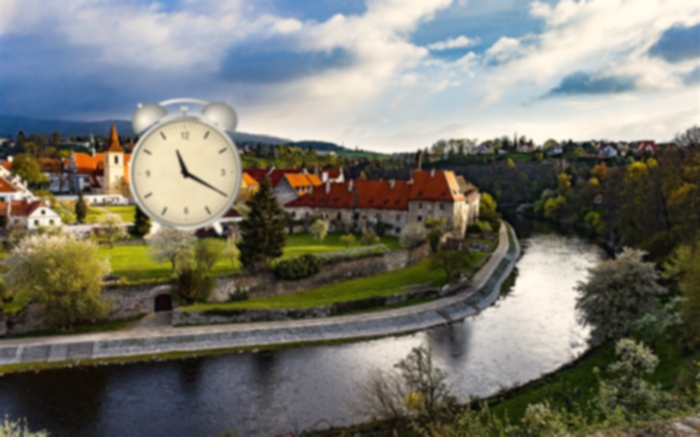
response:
h=11 m=20
